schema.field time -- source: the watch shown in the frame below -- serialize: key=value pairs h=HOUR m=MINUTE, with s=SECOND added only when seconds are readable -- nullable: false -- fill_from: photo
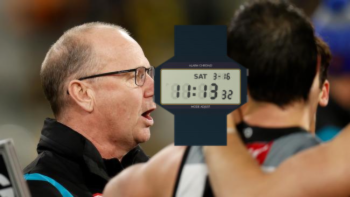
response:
h=11 m=13 s=32
